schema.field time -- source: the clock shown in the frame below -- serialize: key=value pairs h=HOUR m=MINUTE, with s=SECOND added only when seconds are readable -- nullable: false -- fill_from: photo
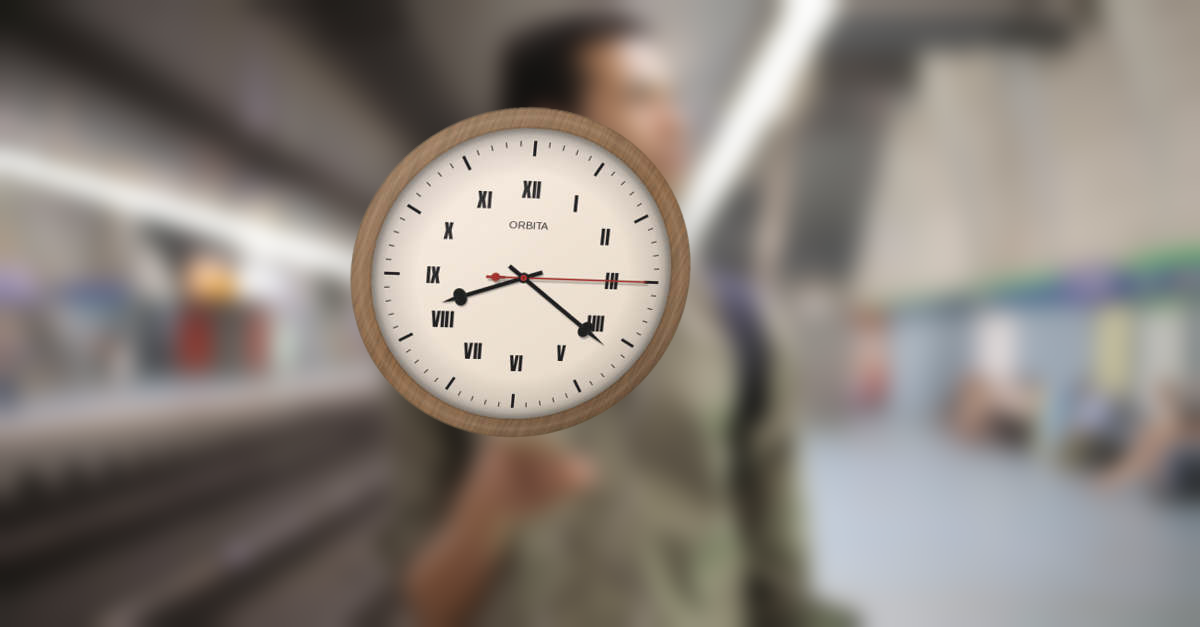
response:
h=8 m=21 s=15
